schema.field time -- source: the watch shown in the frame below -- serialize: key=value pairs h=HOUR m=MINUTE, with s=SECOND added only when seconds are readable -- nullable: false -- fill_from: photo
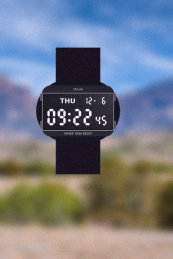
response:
h=9 m=22 s=45
